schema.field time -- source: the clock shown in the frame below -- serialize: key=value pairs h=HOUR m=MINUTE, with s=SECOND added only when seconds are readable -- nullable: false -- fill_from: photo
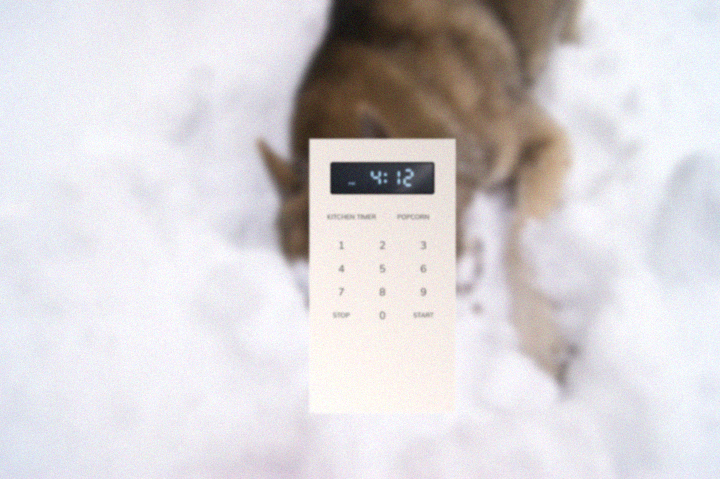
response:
h=4 m=12
